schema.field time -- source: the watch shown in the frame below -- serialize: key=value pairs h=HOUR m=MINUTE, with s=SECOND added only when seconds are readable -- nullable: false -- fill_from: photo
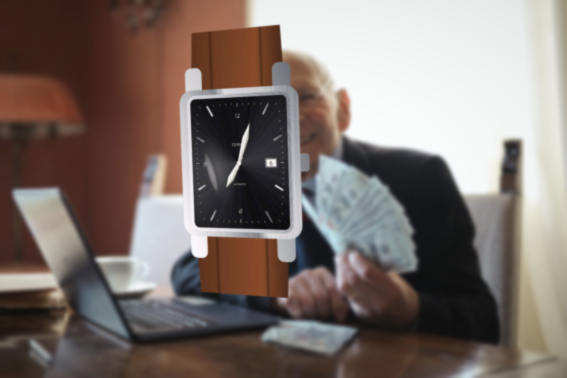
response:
h=7 m=3
